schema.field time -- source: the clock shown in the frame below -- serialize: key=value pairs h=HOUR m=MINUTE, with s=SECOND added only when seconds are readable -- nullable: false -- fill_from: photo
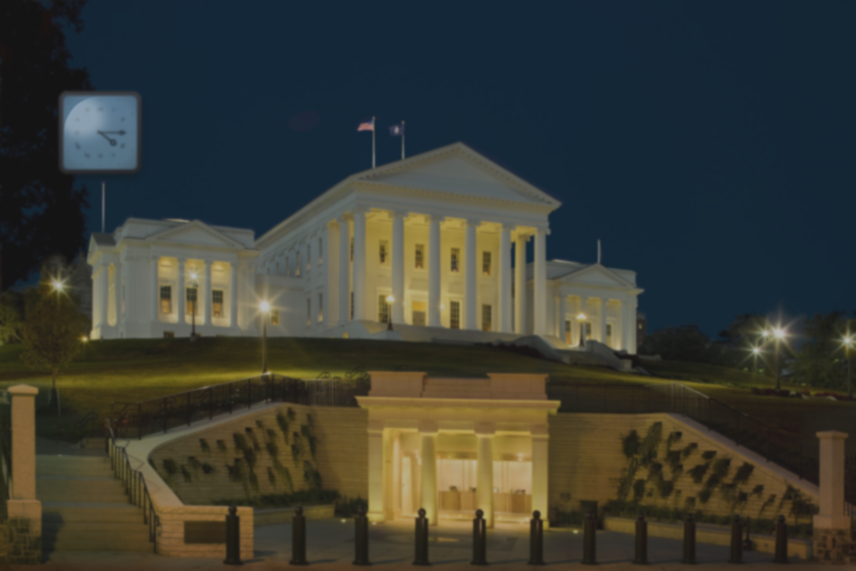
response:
h=4 m=15
